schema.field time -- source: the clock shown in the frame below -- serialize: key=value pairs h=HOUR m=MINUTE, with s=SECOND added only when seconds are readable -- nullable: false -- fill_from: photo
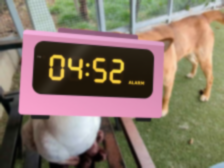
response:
h=4 m=52
